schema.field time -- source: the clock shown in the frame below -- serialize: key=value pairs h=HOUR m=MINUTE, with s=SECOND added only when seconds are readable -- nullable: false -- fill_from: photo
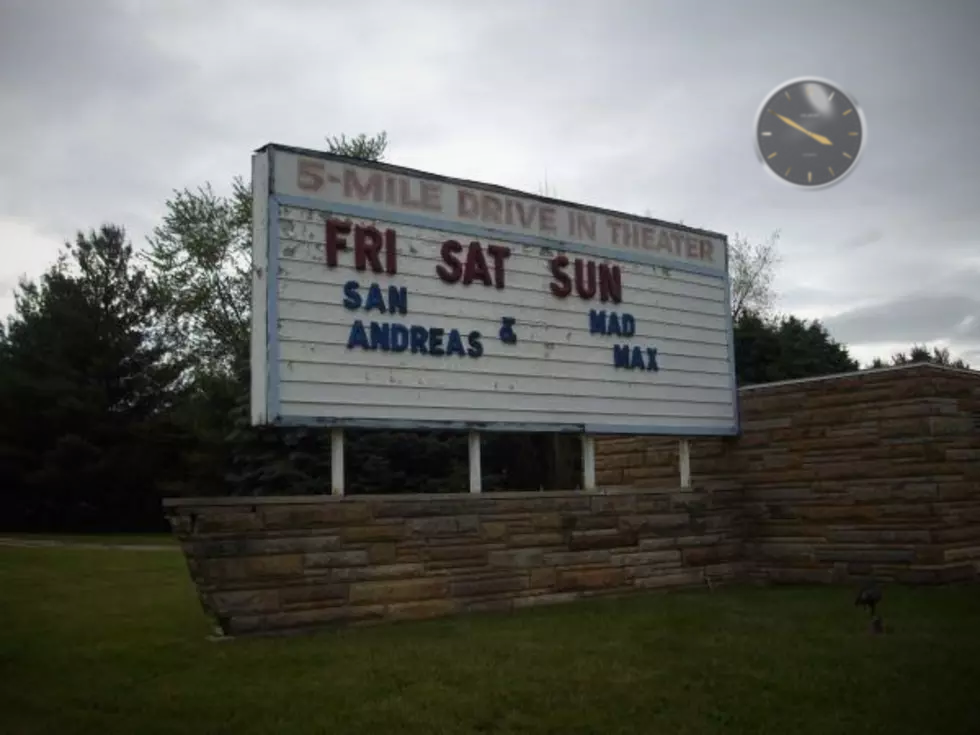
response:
h=3 m=50
